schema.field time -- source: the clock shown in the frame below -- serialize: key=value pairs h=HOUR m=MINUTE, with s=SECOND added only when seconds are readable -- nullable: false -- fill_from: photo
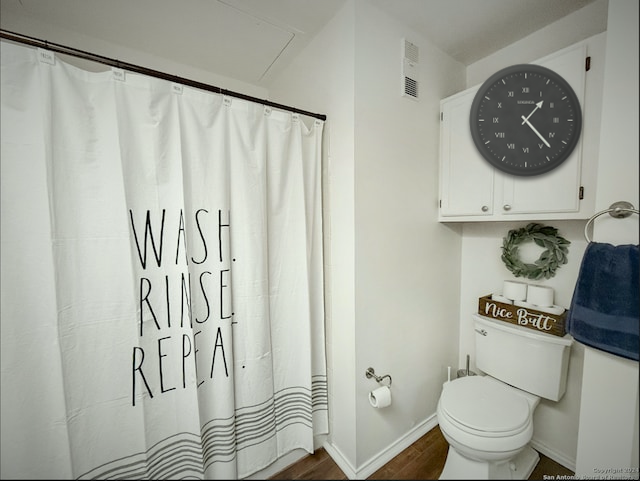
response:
h=1 m=23
